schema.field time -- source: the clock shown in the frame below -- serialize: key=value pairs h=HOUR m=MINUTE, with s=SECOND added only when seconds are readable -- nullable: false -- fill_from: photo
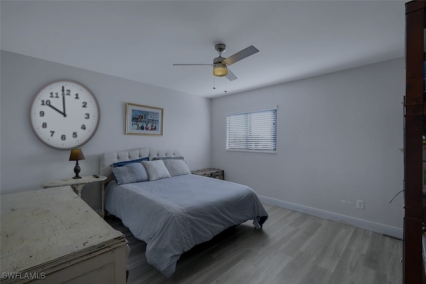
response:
h=9 m=59
